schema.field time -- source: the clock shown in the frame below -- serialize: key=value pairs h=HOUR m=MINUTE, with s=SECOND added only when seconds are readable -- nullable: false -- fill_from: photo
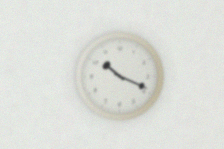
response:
h=10 m=19
